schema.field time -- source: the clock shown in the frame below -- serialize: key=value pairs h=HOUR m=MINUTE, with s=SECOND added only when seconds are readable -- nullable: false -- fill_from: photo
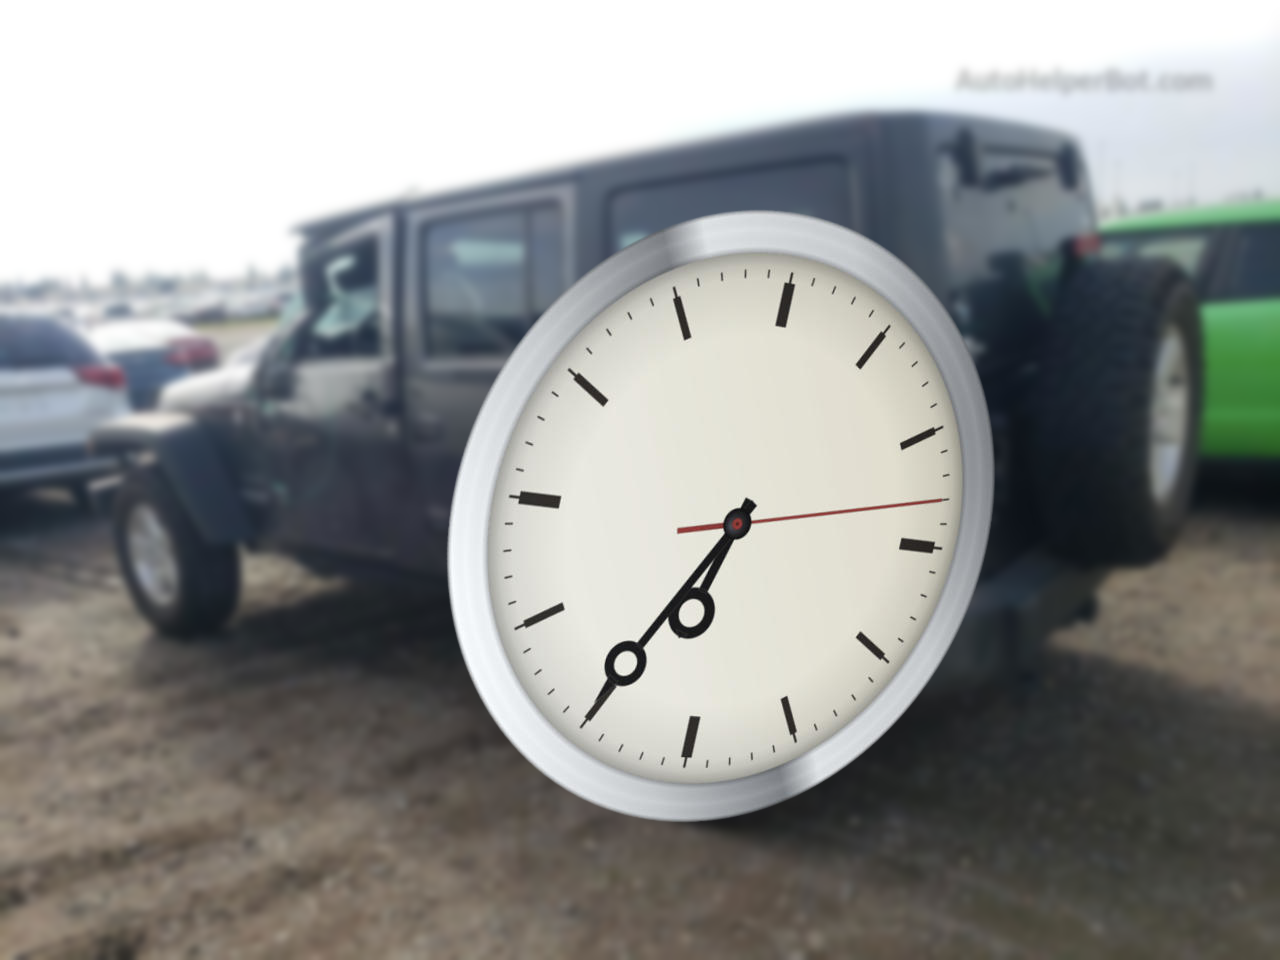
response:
h=6 m=35 s=13
